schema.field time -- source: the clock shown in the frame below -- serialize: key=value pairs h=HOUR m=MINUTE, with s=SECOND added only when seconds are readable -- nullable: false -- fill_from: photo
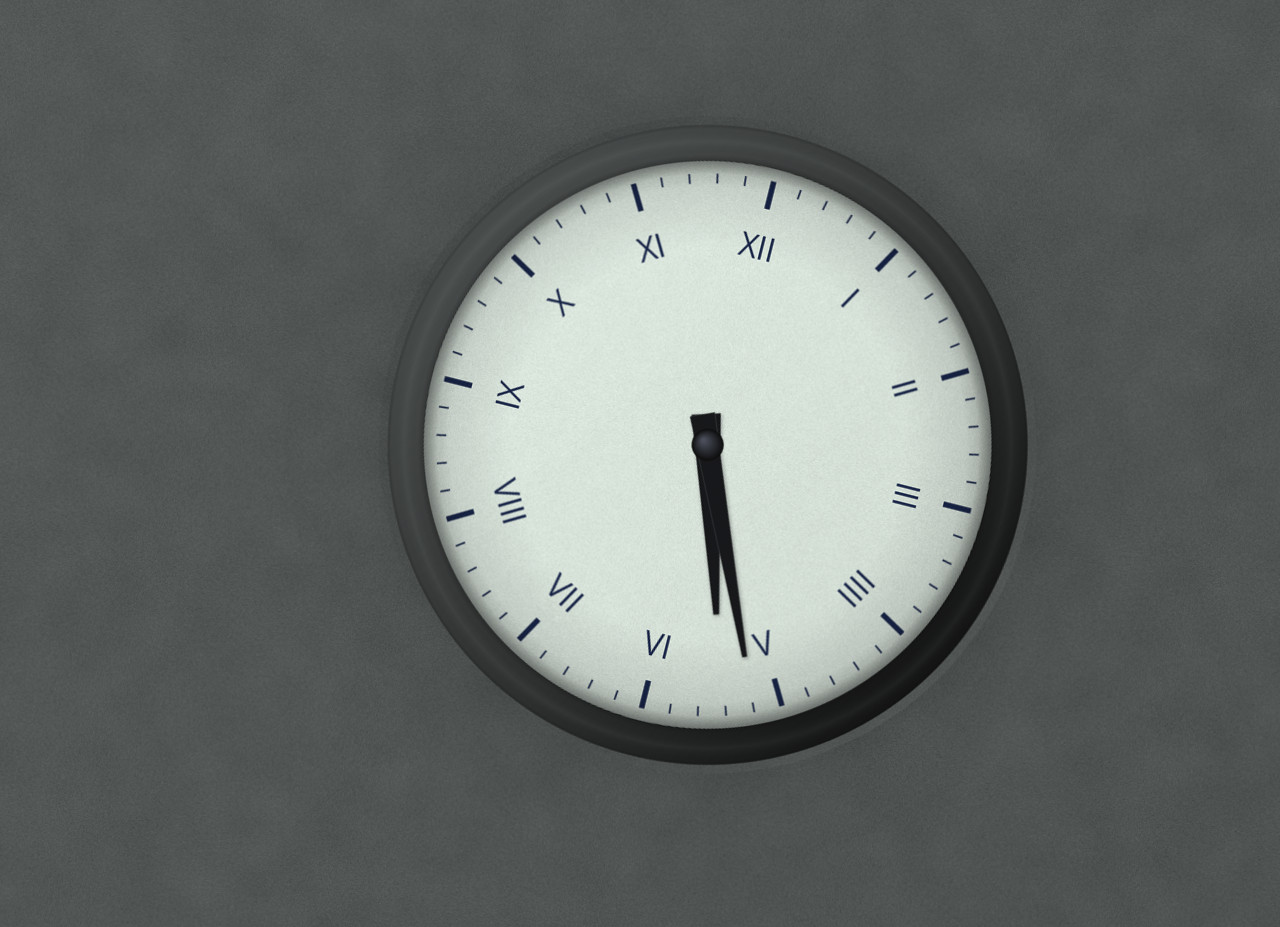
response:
h=5 m=26
